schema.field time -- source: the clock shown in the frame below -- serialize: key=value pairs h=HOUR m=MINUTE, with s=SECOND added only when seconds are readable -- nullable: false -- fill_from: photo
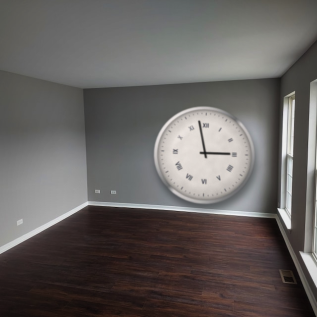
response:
h=2 m=58
